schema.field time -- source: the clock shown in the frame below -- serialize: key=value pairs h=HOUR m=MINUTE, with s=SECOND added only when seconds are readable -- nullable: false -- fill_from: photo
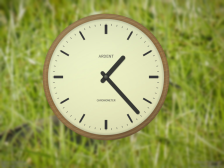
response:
h=1 m=23
